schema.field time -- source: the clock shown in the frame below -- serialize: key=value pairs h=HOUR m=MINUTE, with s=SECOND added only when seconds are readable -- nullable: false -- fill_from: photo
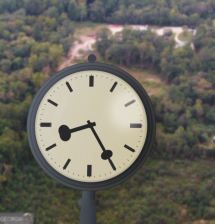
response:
h=8 m=25
